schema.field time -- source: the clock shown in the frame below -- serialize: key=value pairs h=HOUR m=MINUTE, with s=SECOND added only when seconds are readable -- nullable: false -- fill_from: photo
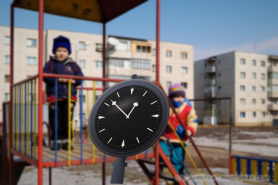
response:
h=12 m=52
